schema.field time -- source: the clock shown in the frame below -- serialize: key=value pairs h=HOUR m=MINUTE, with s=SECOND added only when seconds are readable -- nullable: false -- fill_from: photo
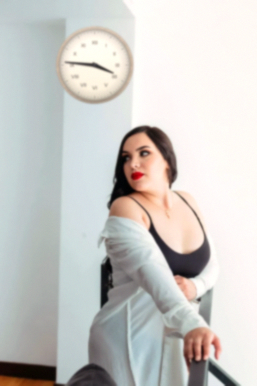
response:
h=3 m=46
